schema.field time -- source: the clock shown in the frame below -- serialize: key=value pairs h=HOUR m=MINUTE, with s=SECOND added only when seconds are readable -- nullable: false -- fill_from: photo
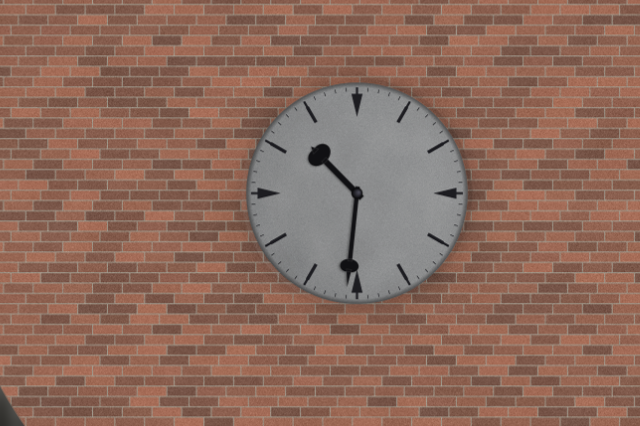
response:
h=10 m=31
